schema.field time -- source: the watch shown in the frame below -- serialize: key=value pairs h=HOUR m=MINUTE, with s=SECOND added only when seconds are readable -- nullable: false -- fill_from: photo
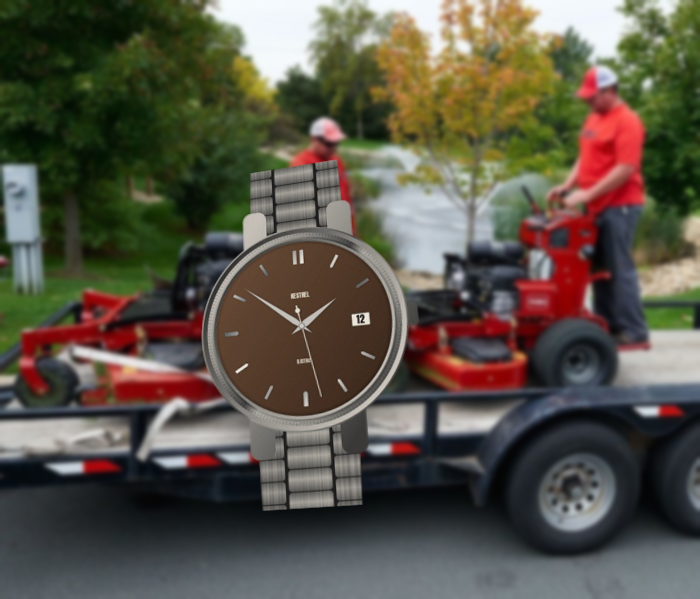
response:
h=1 m=51 s=28
